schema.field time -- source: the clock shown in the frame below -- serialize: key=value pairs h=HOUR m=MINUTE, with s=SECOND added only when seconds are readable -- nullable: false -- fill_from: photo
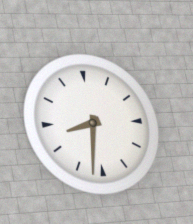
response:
h=8 m=32
